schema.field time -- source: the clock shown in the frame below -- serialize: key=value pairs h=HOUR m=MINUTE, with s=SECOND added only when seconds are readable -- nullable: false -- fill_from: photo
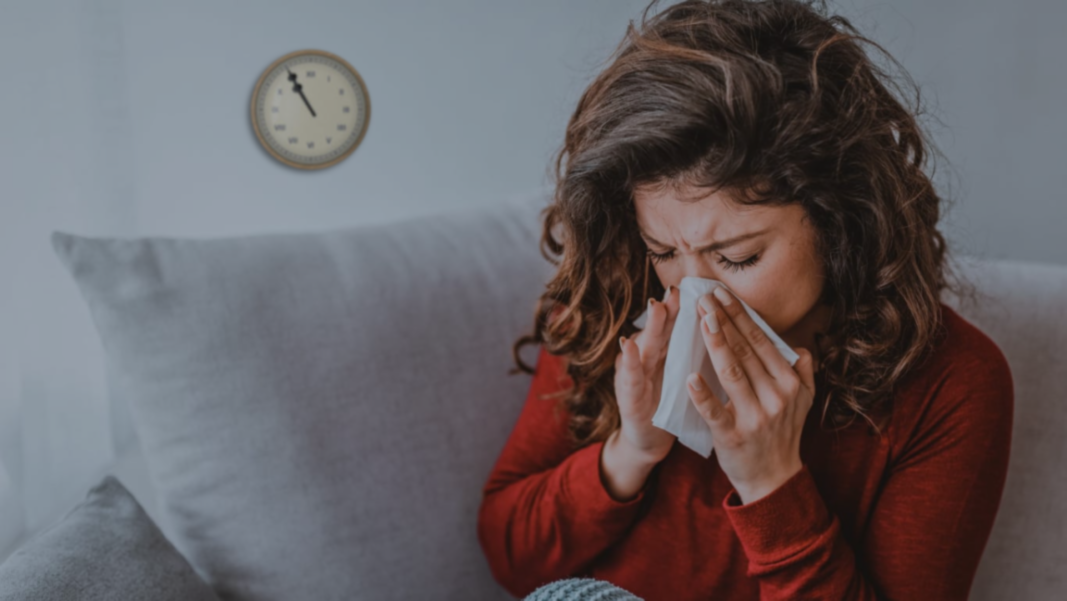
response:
h=10 m=55
